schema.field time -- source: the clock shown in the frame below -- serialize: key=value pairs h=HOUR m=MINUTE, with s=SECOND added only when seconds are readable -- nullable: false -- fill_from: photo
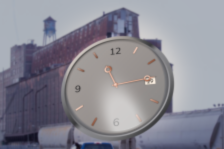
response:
h=11 m=14
